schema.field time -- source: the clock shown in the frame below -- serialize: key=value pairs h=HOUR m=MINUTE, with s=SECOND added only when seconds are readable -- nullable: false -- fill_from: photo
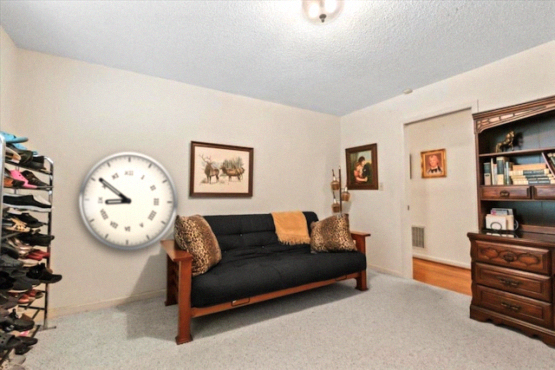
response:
h=8 m=51
